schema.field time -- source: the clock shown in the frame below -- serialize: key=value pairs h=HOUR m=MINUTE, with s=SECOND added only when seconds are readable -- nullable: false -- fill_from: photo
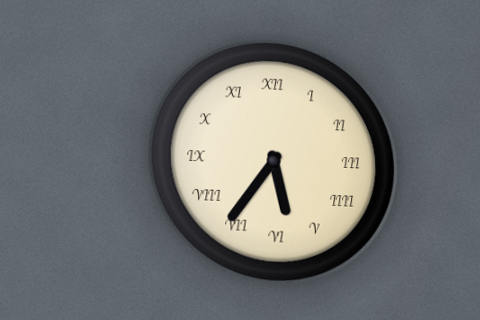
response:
h=5 m=36
